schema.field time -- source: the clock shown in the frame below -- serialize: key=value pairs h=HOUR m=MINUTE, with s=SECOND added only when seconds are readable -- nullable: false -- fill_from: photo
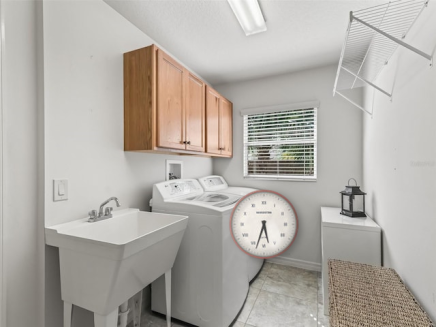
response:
h=5 m=33
